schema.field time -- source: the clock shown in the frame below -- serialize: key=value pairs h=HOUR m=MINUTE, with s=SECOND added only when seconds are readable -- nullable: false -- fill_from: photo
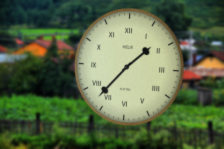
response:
h=1 m=37
